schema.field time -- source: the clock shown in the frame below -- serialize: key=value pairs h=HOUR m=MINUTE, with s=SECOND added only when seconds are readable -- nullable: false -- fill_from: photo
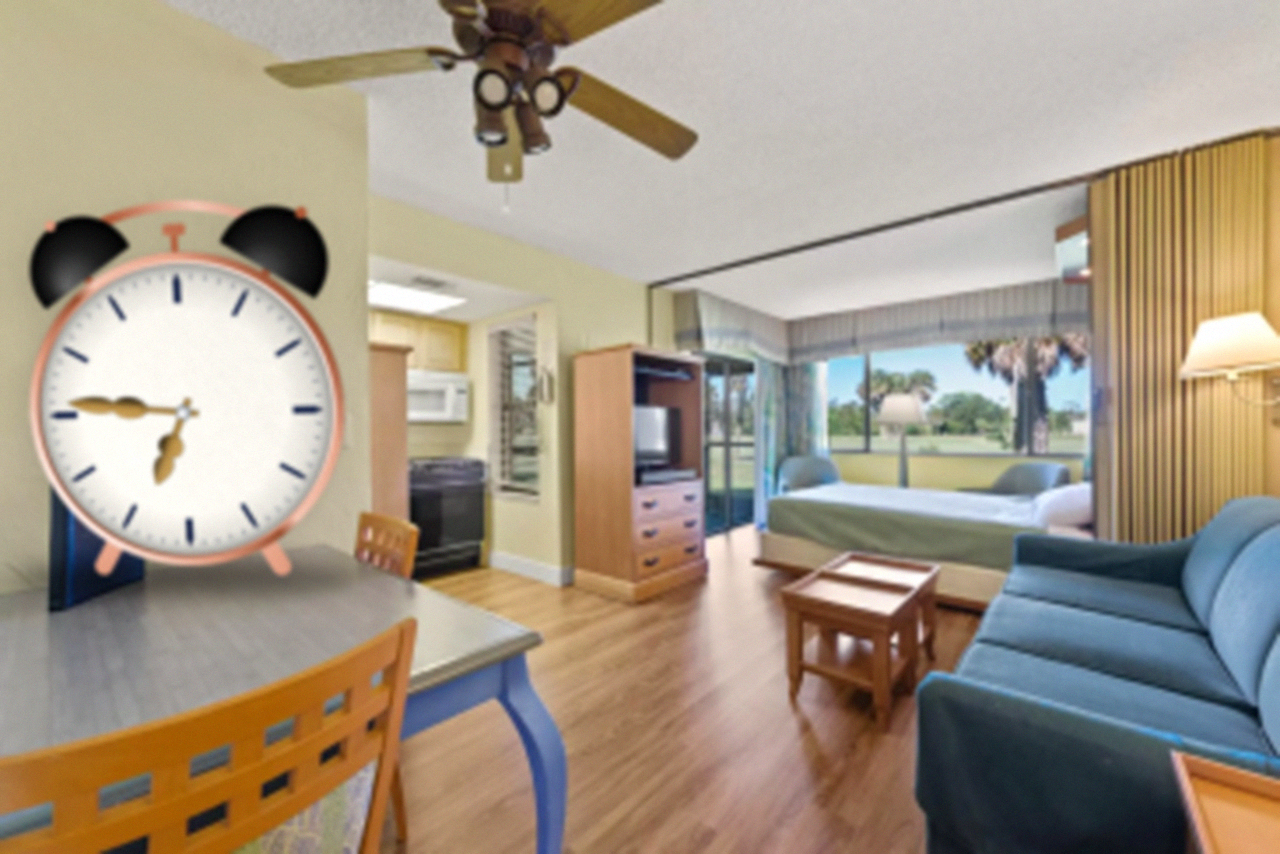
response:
h=6 m=46
